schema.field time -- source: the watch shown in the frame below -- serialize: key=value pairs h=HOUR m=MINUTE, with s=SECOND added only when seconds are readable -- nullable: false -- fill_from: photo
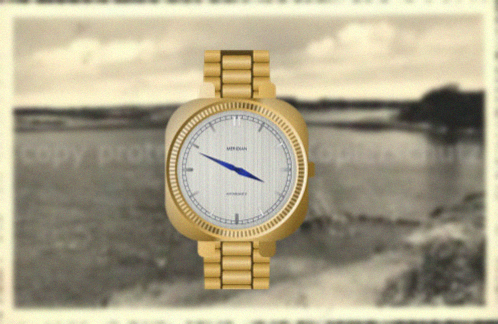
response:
h=3 m=49
